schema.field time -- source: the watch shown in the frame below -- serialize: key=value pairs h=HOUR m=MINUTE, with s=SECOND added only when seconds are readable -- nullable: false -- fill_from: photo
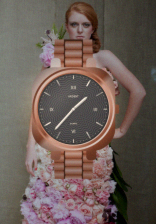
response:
h=1 m=37
